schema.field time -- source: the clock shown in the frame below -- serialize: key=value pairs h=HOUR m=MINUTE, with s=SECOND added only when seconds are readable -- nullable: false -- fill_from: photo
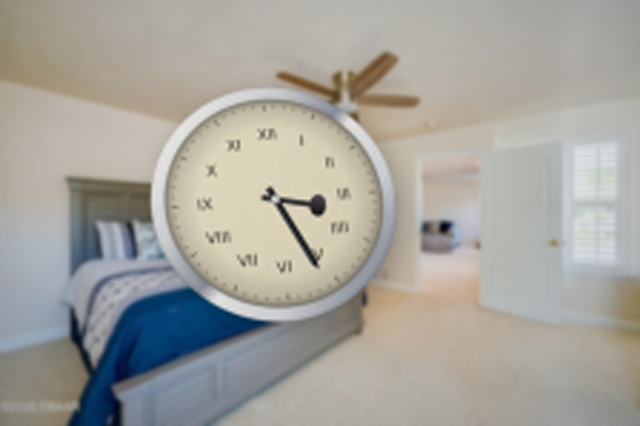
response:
h=3 m=26
